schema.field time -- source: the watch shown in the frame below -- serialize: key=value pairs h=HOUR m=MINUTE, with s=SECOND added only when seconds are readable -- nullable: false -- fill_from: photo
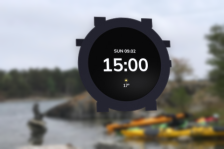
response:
h=15 m=0
